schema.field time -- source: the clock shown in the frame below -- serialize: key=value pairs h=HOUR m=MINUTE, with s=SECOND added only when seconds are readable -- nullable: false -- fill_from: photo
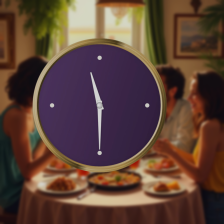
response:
h=11 m=30
